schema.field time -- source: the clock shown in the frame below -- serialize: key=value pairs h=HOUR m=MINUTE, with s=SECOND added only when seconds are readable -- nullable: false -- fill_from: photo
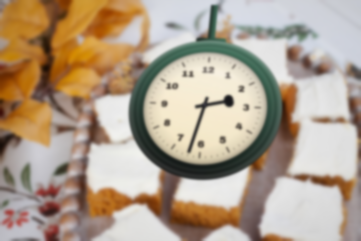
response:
h=2 m=32
